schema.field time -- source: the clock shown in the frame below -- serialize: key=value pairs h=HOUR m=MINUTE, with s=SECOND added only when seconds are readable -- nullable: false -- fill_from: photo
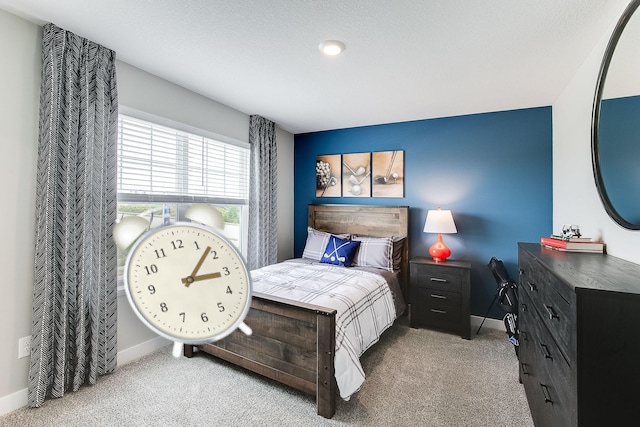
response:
h=3 m=8
